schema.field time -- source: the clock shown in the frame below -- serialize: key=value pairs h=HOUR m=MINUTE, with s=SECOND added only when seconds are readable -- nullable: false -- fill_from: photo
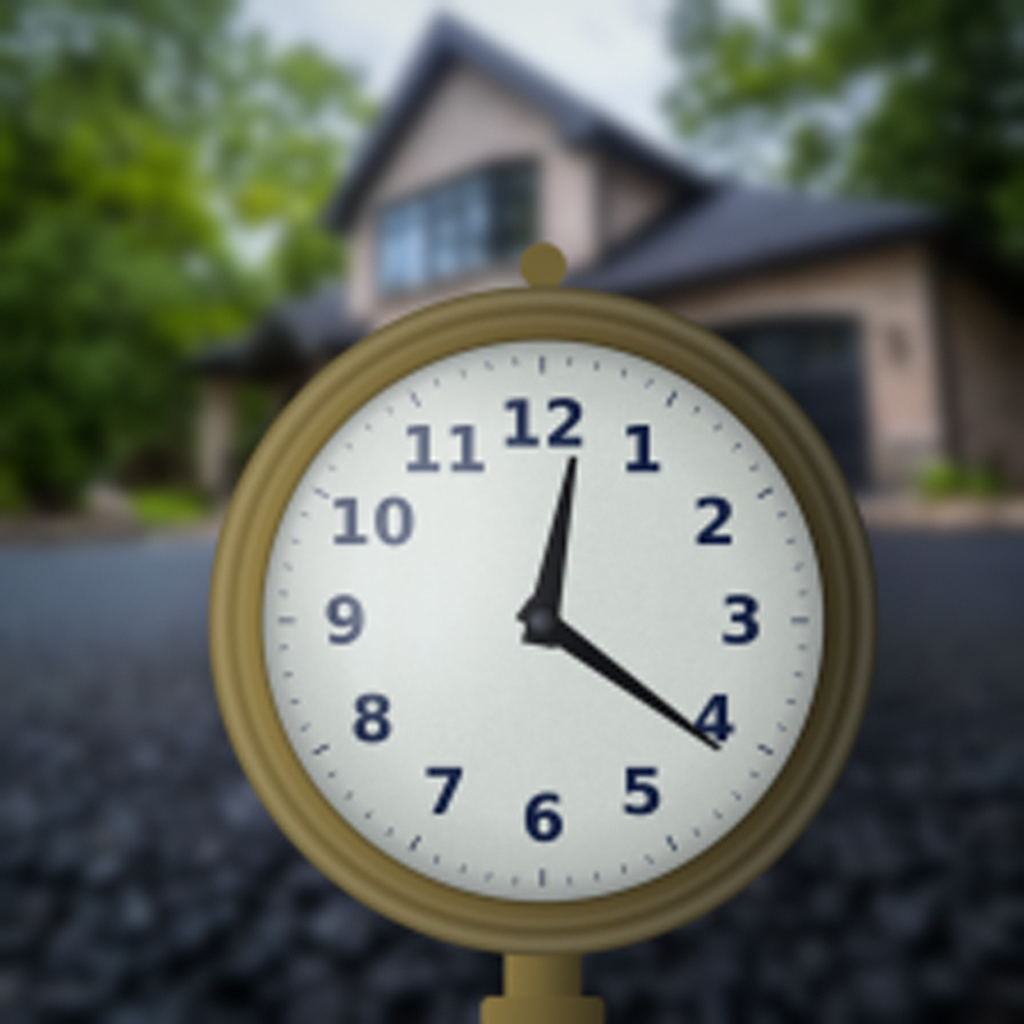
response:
h=12 m=21
